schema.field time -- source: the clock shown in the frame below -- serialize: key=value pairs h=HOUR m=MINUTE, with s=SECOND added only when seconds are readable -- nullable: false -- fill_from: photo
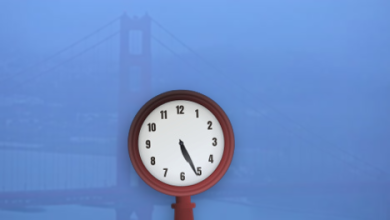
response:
h=5 m=26
